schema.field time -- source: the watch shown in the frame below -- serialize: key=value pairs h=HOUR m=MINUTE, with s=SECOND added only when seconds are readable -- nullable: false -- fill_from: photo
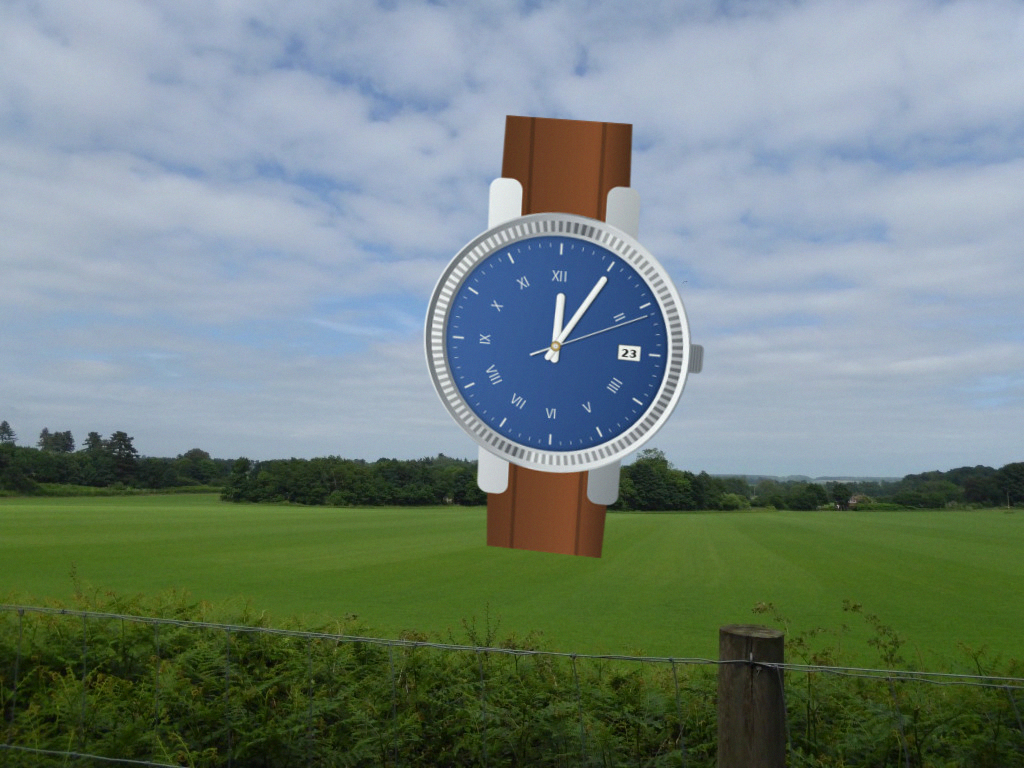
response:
h=12 m=5 s=11
